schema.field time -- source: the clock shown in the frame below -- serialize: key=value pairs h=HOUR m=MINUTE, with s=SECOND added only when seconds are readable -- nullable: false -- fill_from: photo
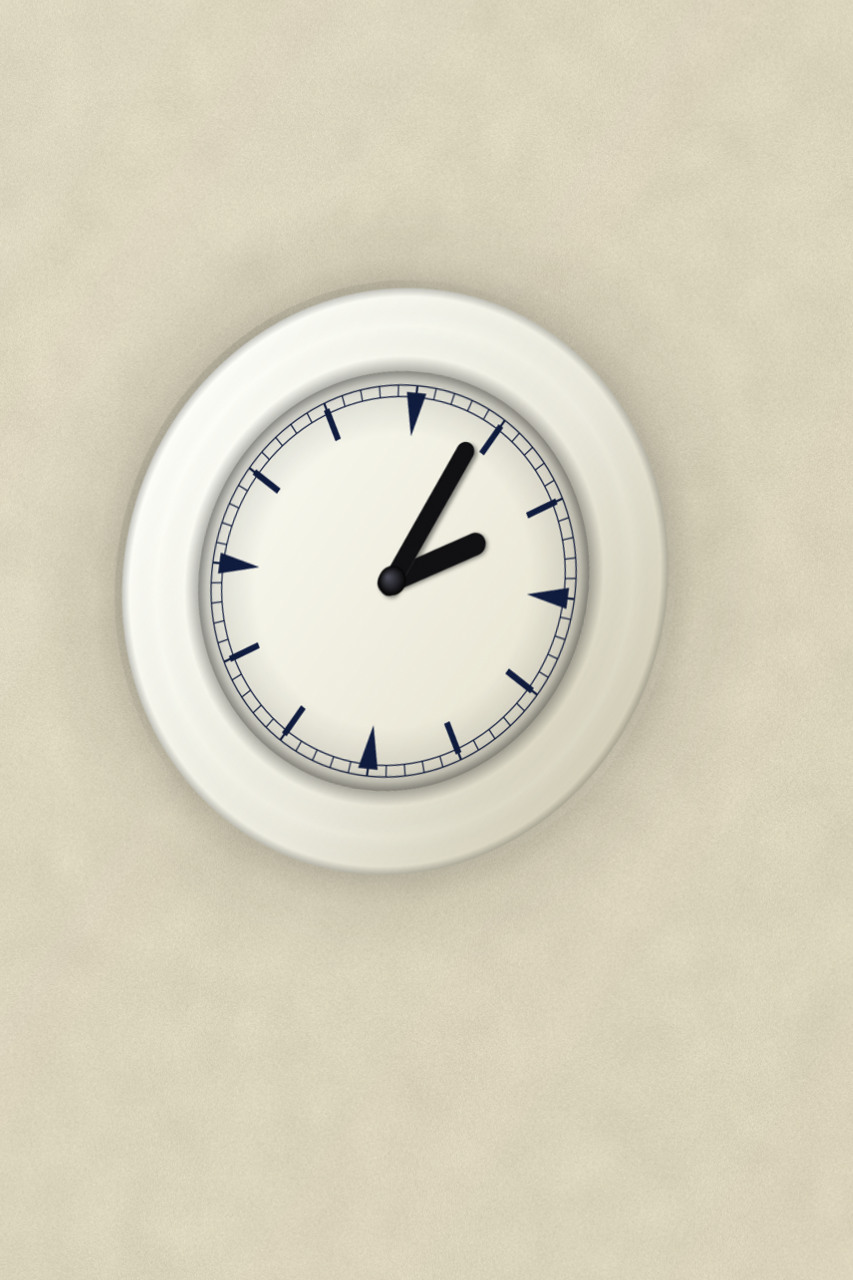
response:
h=2 m=4
